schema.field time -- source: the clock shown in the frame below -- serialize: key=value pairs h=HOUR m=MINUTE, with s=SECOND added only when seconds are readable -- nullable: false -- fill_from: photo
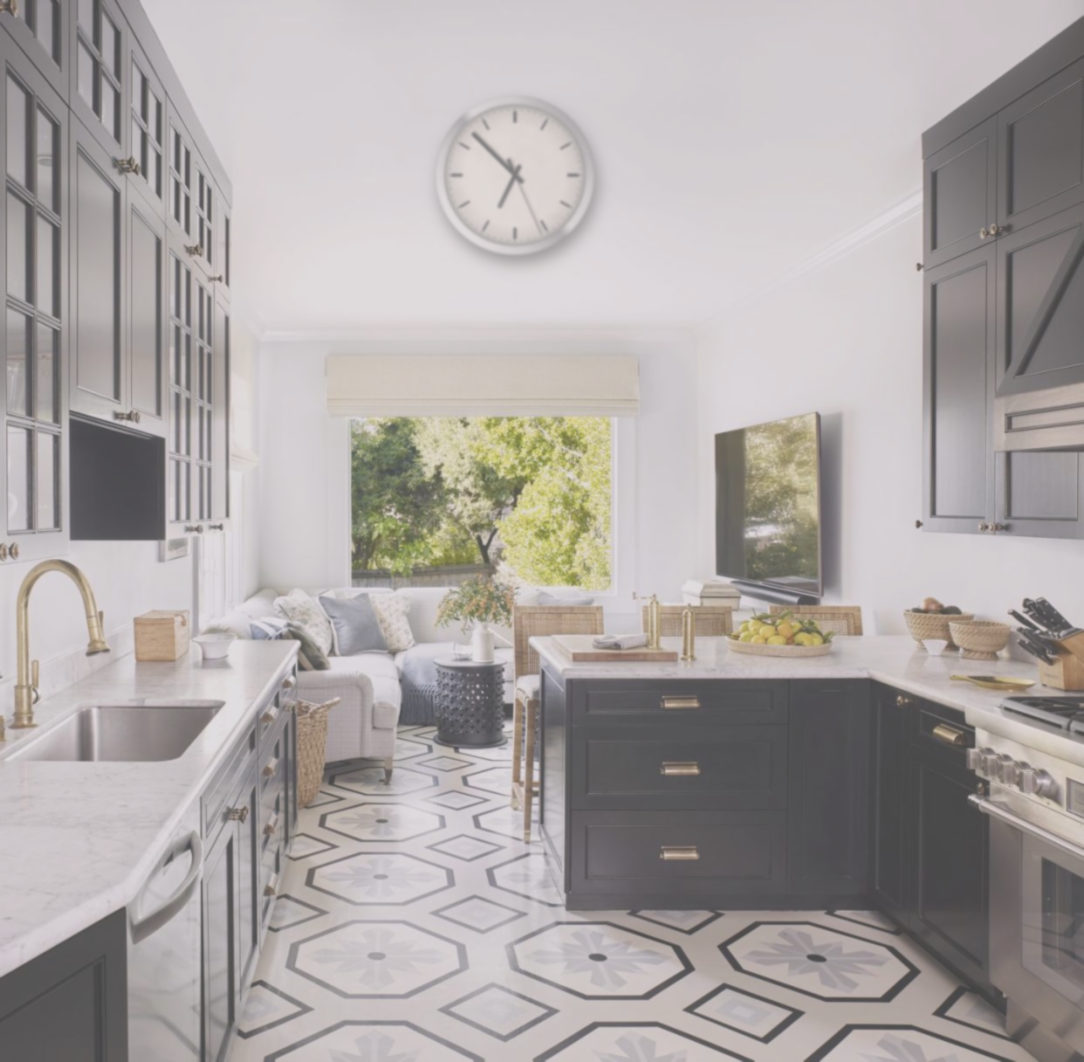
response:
h=6 m=52 s=26
